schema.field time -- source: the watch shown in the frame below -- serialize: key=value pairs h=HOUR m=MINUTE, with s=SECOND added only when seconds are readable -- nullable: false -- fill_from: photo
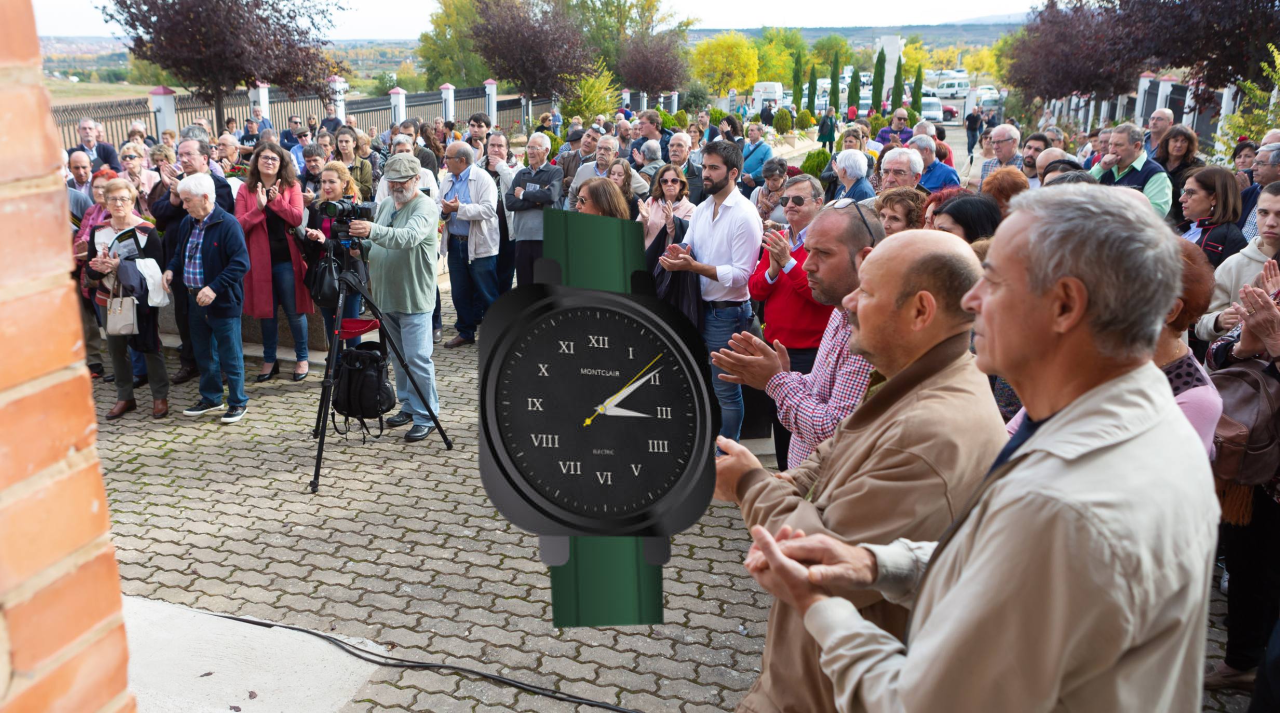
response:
h=3 m=9 s=8
